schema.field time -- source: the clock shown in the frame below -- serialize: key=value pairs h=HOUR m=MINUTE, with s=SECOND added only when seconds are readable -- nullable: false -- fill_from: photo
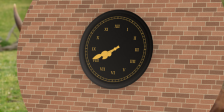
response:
h=7 m=41
